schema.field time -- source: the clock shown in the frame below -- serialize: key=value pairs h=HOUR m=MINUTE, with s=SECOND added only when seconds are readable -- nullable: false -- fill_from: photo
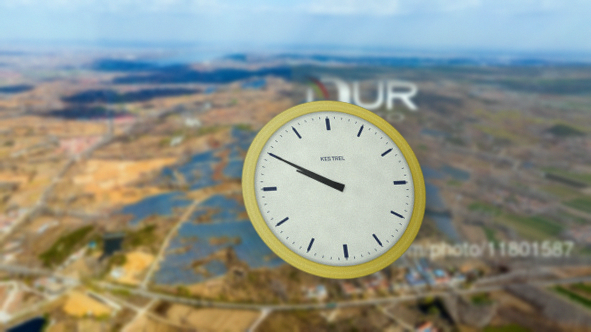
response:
h=9 m=50
